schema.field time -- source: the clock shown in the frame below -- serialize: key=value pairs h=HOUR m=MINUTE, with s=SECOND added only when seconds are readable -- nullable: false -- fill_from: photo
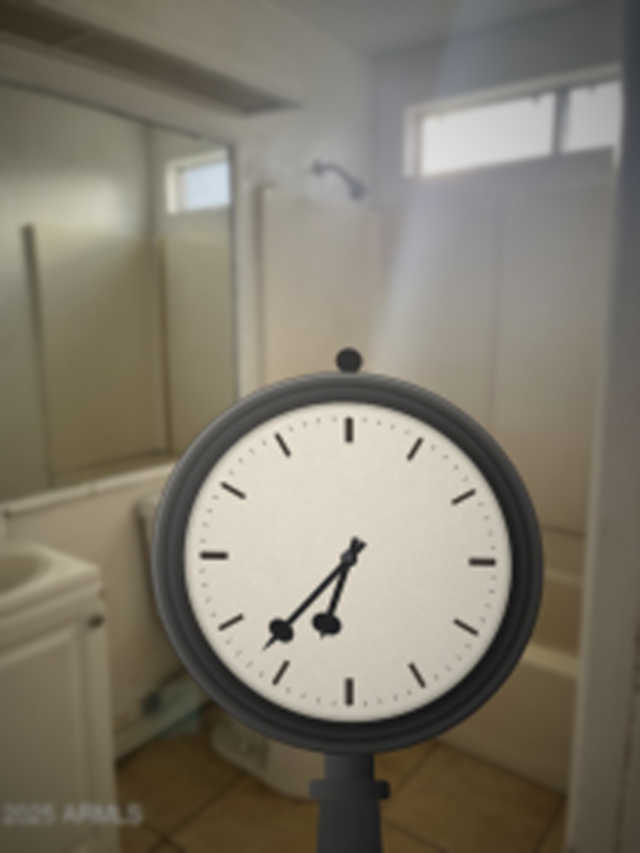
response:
h=6 m=37
